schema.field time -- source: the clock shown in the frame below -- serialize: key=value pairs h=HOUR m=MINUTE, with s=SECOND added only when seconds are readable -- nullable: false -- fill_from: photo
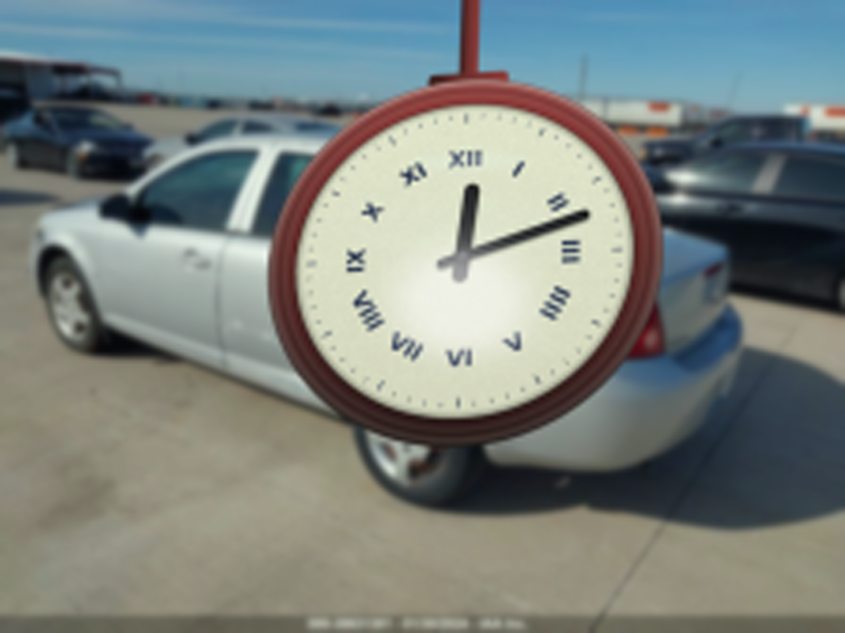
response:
h=12 m=12
